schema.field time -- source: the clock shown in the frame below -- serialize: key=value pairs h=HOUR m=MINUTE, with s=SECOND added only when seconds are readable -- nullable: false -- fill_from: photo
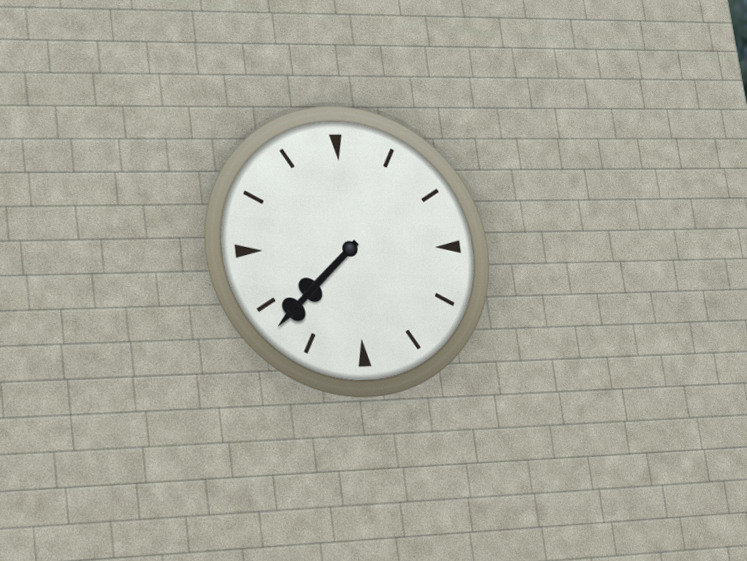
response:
h=7 m=38
